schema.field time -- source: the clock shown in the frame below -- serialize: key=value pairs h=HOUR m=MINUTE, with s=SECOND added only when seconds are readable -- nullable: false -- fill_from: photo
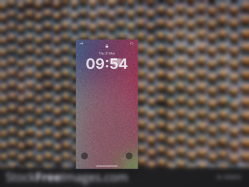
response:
h=9 m=54
